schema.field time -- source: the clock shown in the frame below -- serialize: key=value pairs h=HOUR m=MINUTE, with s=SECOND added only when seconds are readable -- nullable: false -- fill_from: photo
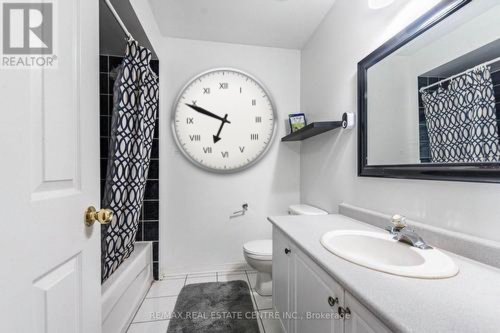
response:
h=6 m=49
